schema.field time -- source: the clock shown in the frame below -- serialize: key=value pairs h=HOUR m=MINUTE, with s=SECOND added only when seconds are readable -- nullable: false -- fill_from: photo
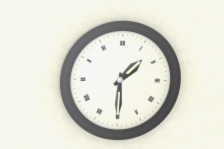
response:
h=1 m=30
